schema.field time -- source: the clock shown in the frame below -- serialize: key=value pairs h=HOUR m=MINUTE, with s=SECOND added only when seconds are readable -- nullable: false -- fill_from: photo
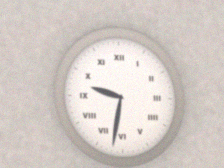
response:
h=9 m=32
